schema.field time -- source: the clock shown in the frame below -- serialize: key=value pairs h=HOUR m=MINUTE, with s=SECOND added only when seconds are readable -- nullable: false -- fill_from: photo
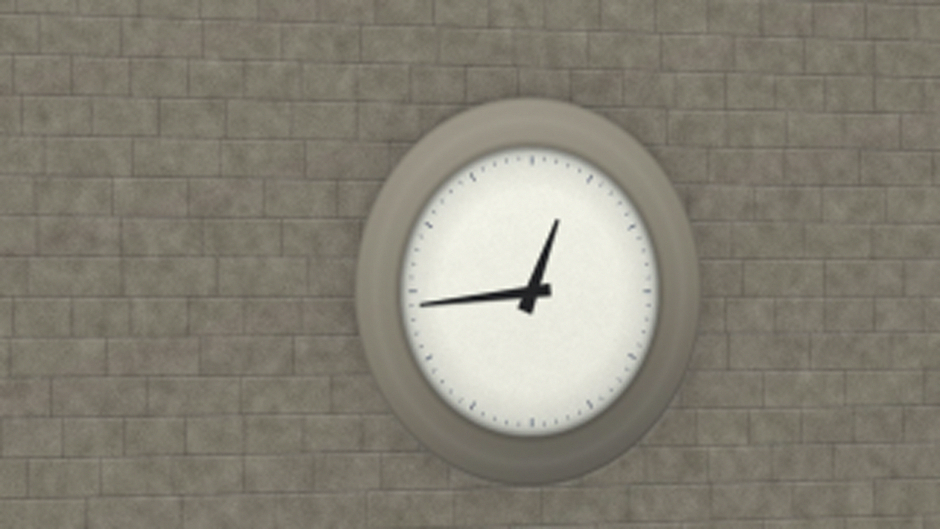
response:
h=12 m=44
